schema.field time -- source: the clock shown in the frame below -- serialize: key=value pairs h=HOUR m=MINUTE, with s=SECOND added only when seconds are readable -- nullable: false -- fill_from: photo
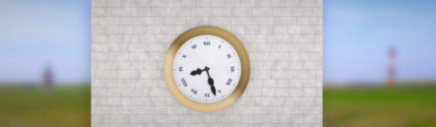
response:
h=8 m=27
